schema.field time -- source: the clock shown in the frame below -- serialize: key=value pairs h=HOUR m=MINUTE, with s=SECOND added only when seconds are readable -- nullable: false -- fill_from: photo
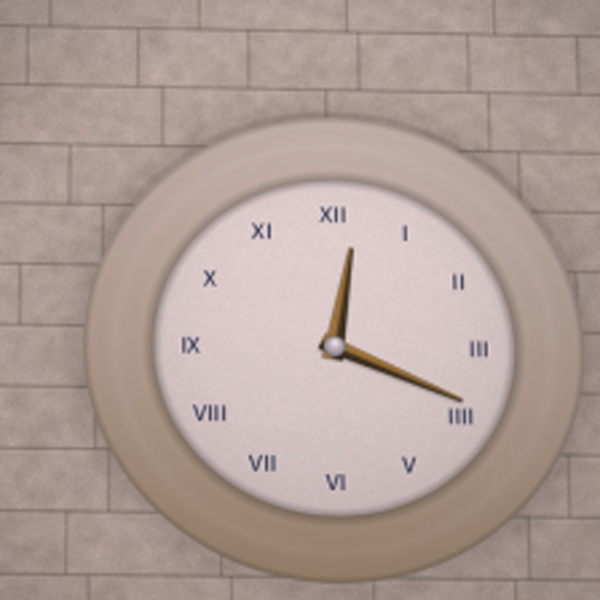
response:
h=12 m=19
